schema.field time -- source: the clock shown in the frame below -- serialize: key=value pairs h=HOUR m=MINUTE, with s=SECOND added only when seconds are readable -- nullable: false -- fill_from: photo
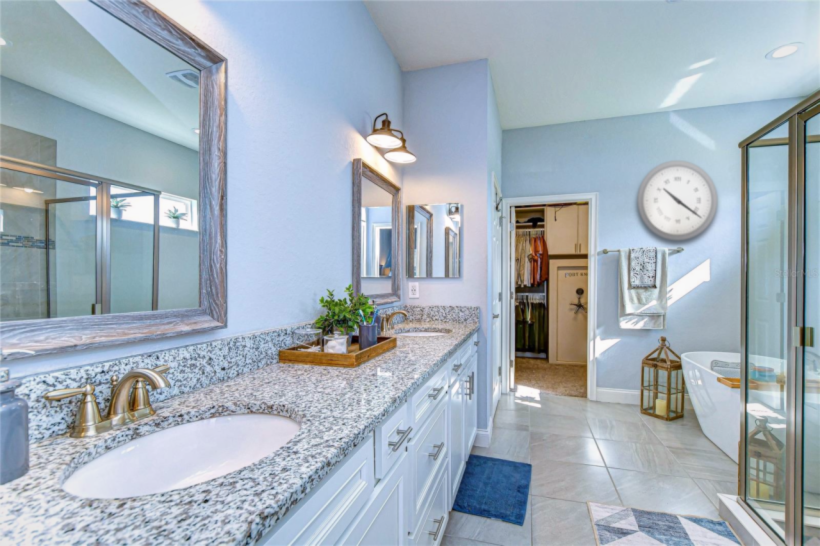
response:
h=10 m=21
